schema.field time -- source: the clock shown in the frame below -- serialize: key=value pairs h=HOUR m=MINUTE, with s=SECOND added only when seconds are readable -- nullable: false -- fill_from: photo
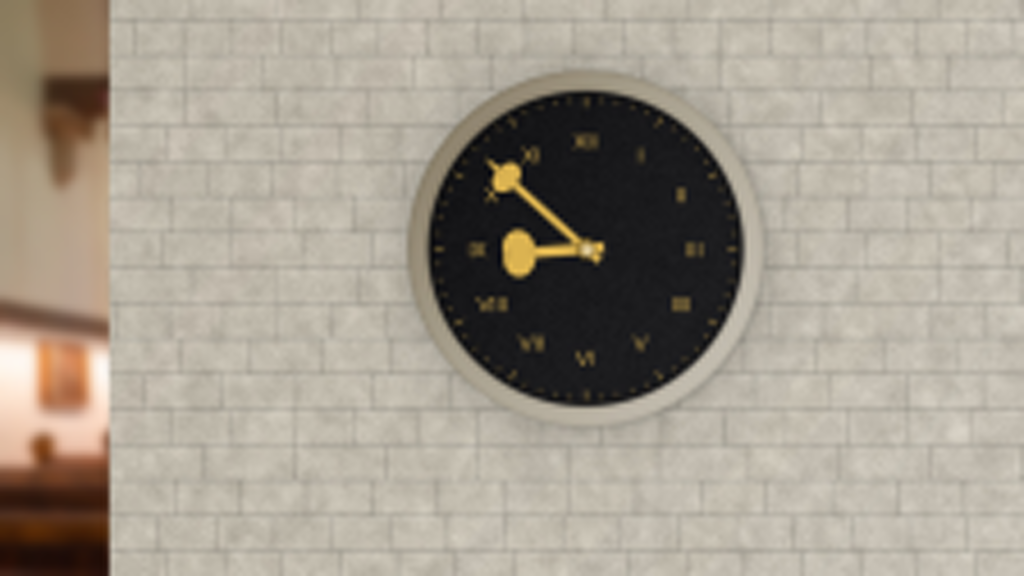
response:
h=8 m=52
